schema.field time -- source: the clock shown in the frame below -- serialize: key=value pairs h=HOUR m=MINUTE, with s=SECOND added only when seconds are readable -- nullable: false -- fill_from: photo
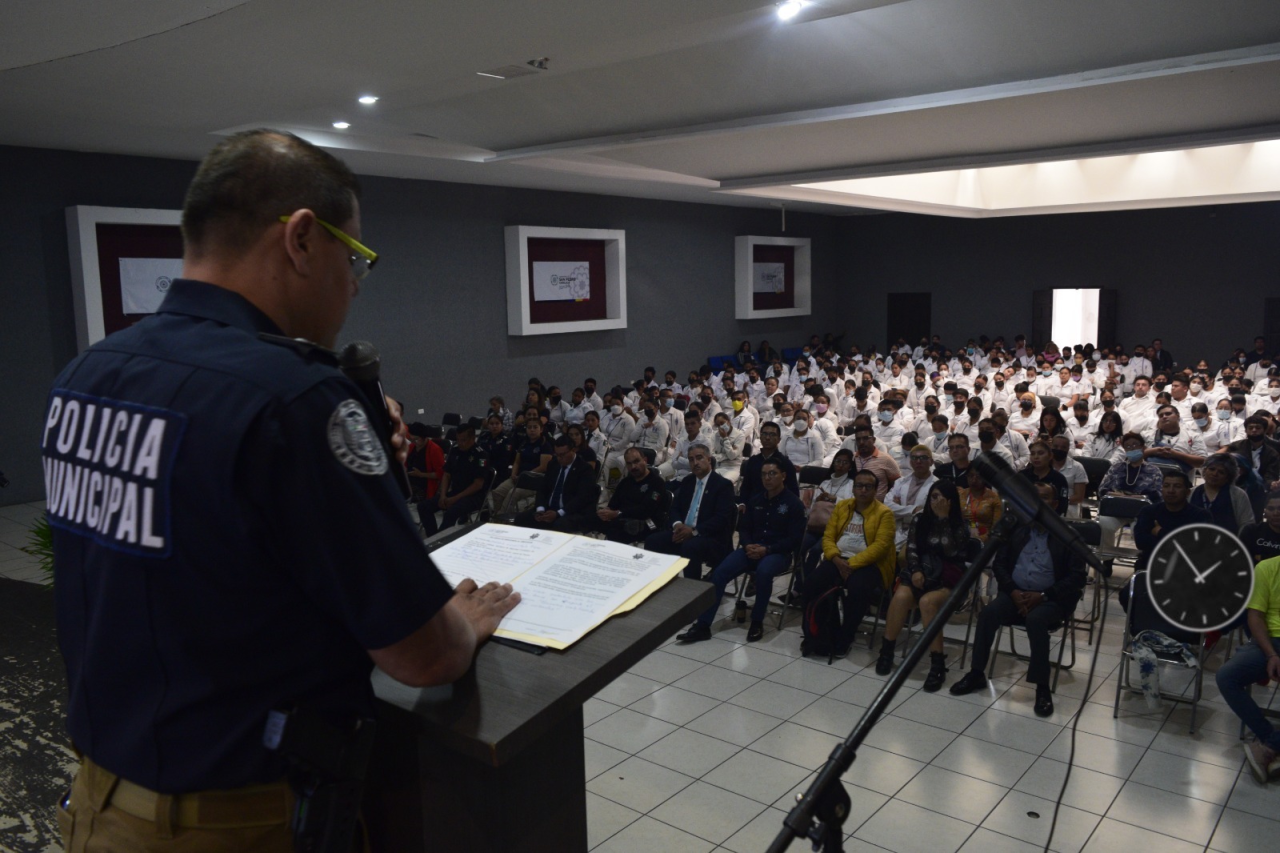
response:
h=1 m=55
